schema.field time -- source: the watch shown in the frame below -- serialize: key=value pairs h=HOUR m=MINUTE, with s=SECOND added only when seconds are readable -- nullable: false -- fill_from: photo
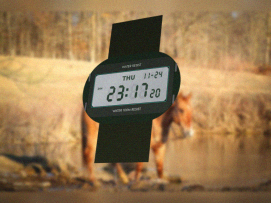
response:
h=23 m=17 s=20
